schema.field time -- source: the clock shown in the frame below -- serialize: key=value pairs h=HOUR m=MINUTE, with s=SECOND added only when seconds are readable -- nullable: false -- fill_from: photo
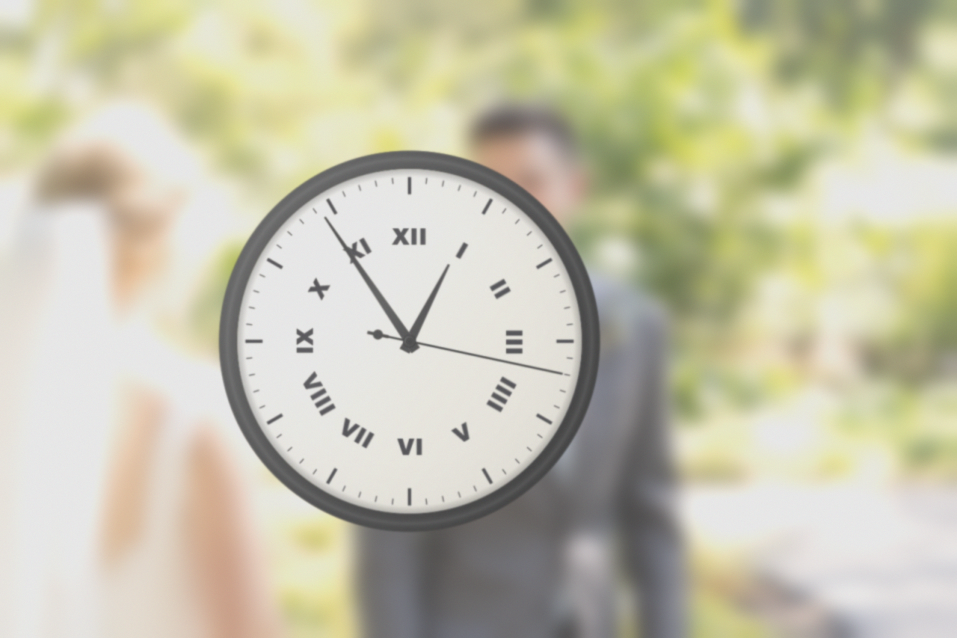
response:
h=12 m=54 s=17
